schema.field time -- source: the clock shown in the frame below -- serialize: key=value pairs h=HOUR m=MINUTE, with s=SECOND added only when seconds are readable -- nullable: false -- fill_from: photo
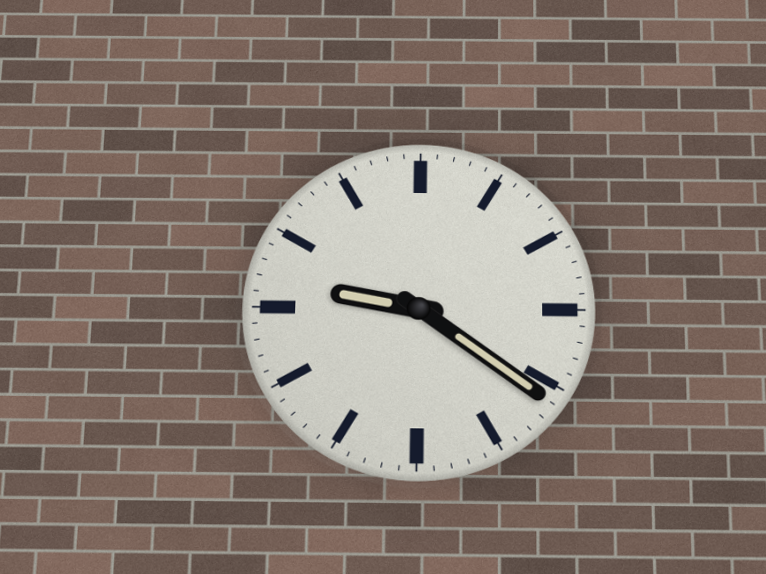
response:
h=9 m=21
